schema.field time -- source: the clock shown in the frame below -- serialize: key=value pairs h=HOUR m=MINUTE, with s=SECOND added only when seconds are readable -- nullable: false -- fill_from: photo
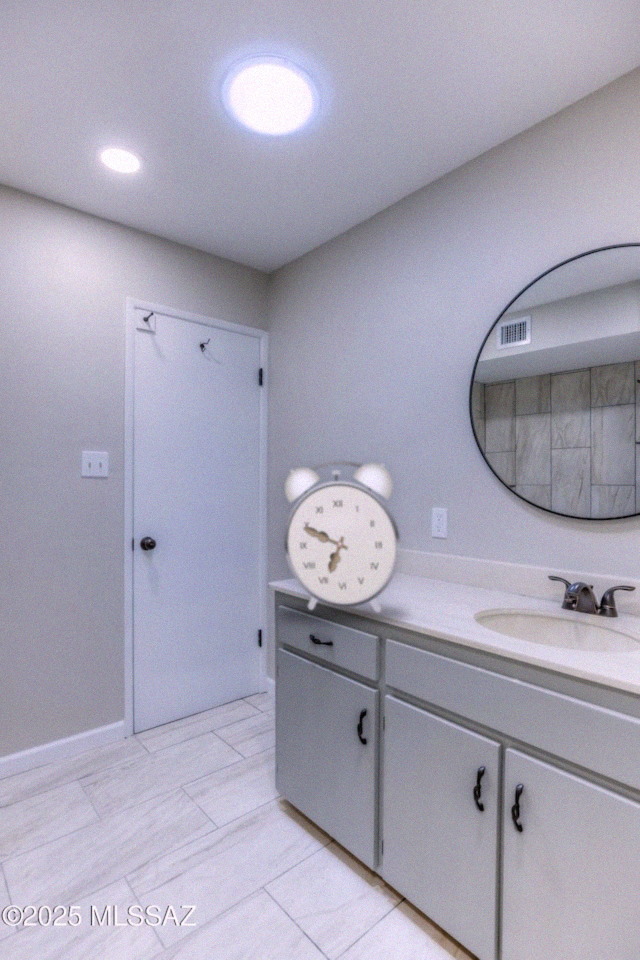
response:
h=6 m=49
